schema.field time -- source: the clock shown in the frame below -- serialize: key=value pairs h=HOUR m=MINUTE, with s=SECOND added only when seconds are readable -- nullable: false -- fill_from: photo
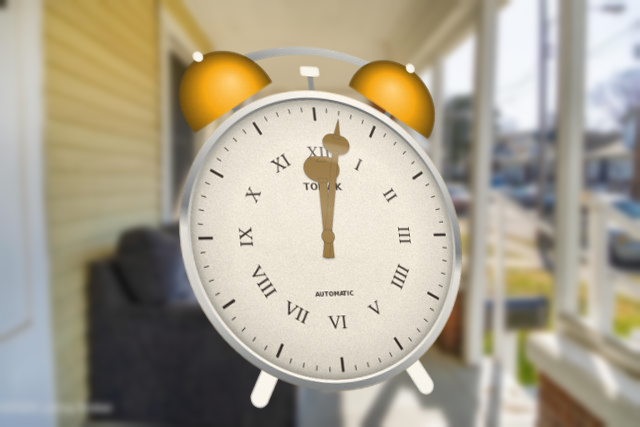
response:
h=12 m=2
